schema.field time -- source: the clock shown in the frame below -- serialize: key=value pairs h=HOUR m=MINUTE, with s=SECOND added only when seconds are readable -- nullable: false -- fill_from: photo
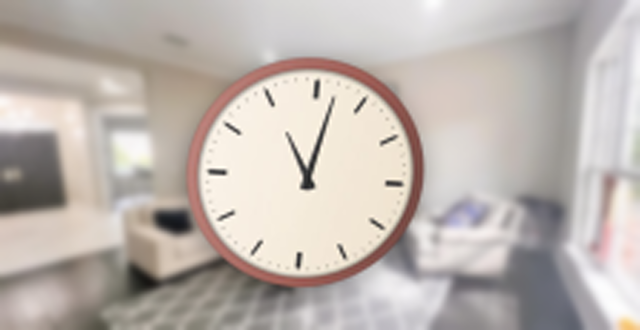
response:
h=11 m=2
